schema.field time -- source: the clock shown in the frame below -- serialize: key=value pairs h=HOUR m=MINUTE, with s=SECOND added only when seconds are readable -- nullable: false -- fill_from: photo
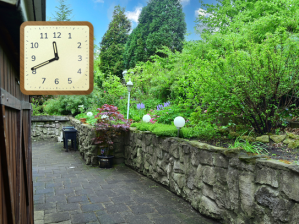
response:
h=11 m=41
